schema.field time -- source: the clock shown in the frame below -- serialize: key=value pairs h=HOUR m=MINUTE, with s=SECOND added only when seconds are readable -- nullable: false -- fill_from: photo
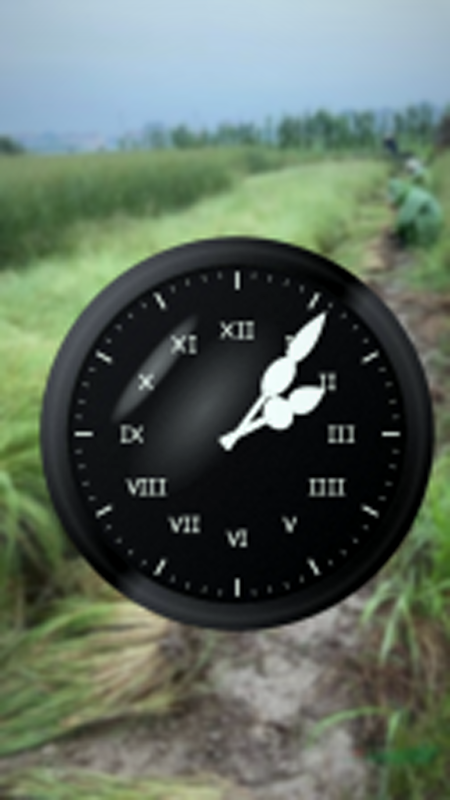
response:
h=2 m=6
